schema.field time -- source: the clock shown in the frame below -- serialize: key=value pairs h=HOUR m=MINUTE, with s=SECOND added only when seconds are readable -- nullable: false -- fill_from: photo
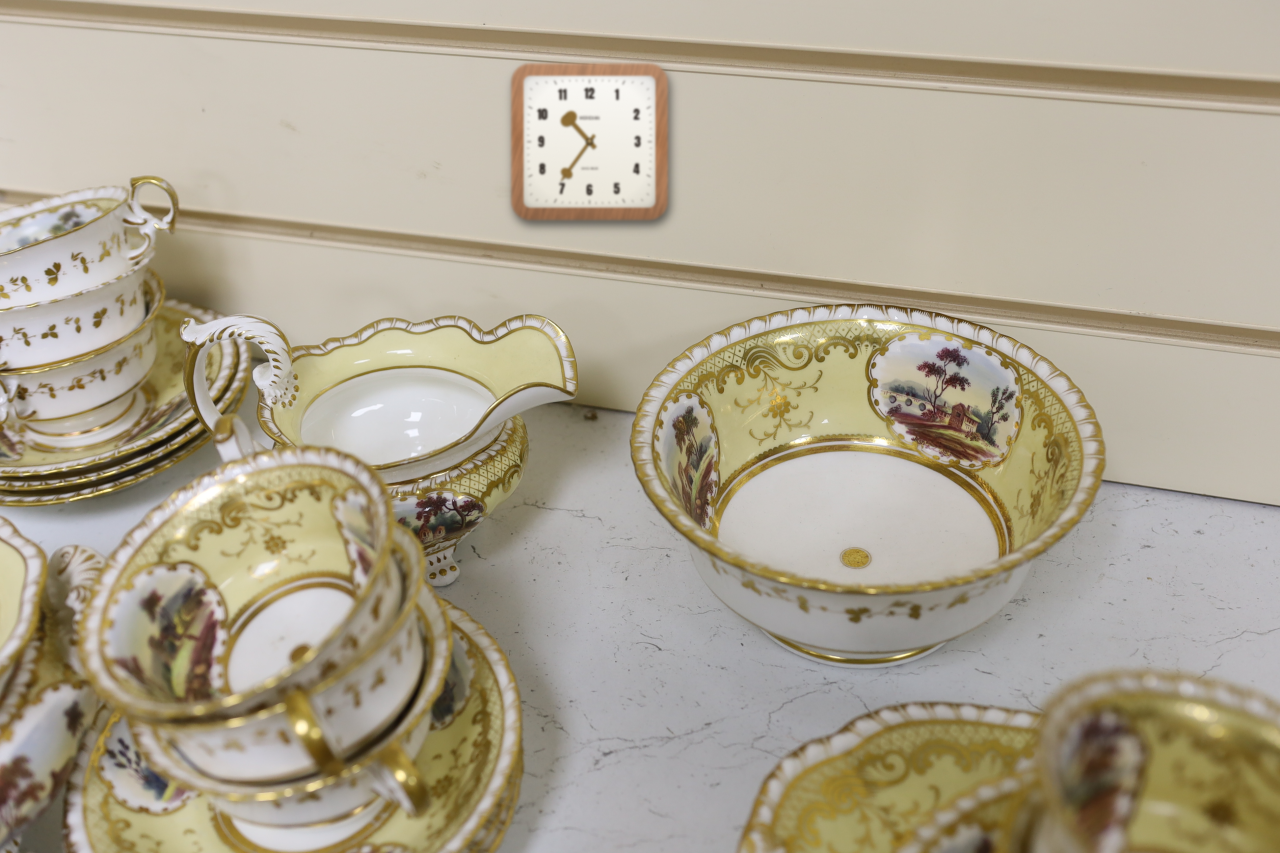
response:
h=10 m=36
